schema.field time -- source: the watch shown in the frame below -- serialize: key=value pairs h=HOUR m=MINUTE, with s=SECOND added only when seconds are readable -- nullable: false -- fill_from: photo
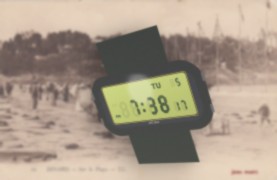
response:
h=7 m=38 s=17
